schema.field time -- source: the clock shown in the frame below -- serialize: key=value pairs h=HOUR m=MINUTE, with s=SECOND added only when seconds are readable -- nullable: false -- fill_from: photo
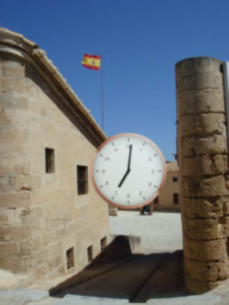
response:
h=7 m=1
